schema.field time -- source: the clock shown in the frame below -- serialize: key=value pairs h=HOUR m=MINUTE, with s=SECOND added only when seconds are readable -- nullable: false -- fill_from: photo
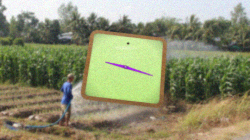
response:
h=9 m=17
